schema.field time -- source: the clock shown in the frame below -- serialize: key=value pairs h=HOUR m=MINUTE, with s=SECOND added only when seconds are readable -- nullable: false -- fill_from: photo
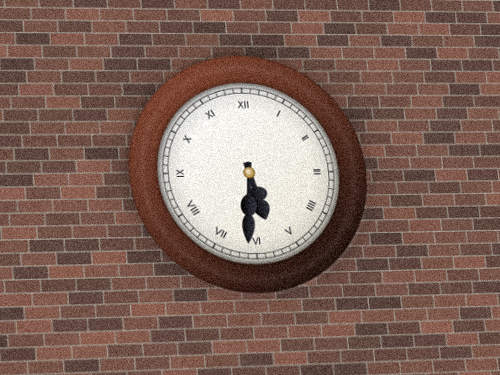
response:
h=5 m=31
